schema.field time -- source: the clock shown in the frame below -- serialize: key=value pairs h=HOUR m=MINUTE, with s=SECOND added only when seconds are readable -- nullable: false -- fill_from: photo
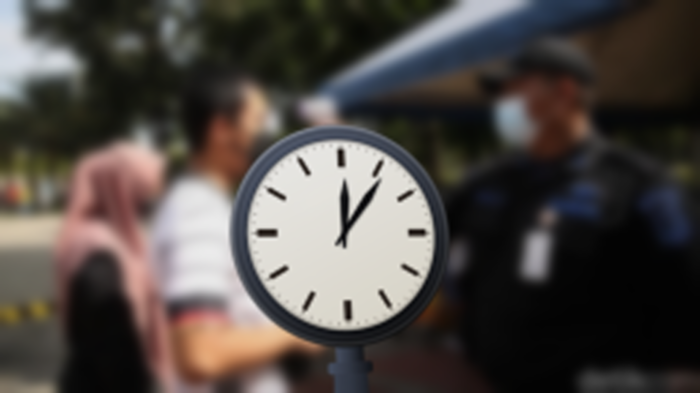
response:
h=12 m=6
